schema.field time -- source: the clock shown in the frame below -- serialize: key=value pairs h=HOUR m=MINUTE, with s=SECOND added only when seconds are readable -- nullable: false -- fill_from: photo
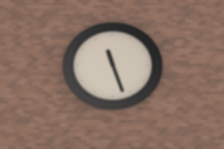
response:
h=11 m=27
